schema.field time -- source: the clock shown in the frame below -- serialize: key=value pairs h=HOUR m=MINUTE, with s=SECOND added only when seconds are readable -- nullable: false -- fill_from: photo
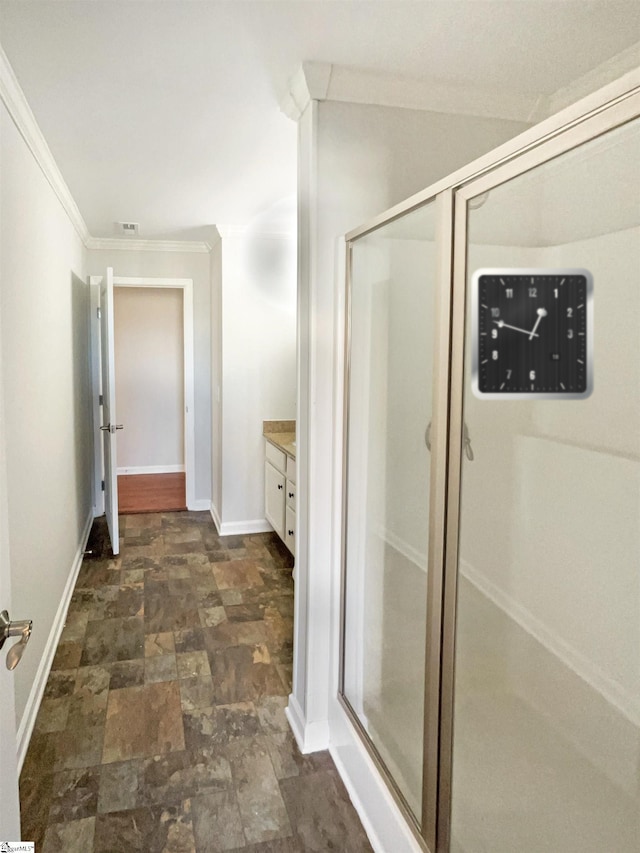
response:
h=12 m=48
